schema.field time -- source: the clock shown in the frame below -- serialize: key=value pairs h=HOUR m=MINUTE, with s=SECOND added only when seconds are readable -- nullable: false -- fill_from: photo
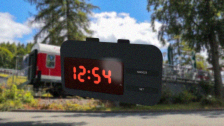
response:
h=12 m=54
